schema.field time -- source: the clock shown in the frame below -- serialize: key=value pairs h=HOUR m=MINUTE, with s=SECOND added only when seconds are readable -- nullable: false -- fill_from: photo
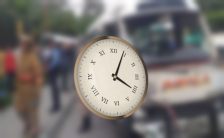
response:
h=4 m=4
